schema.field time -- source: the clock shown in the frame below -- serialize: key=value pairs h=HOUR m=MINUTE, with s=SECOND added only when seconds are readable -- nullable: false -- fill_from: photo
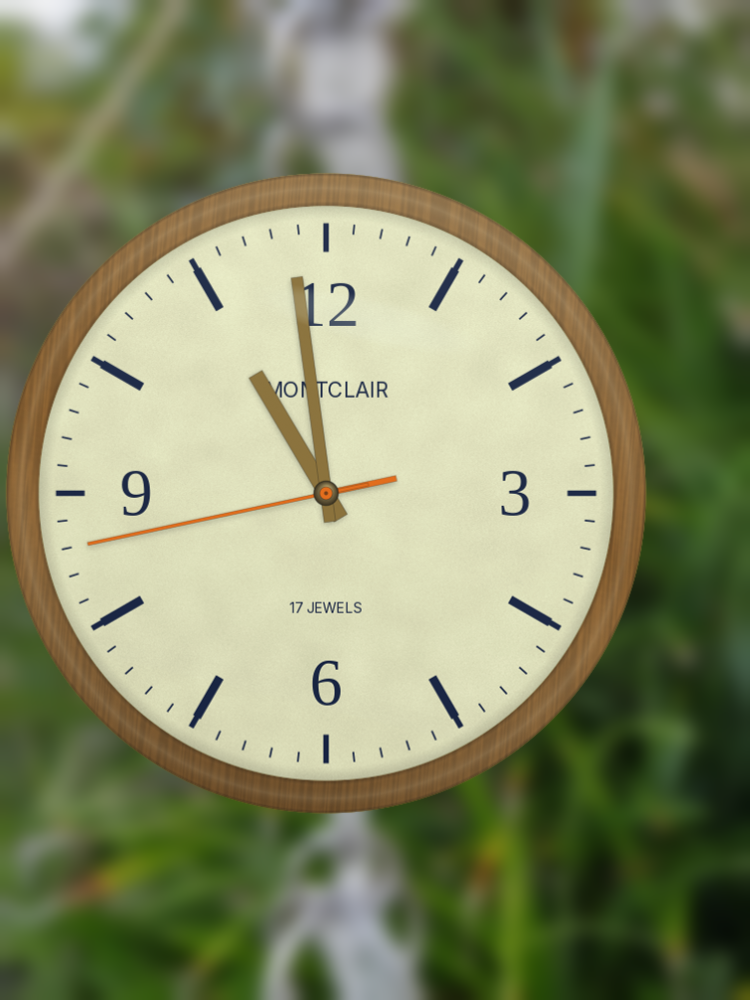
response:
h=10 m=58 s=43
